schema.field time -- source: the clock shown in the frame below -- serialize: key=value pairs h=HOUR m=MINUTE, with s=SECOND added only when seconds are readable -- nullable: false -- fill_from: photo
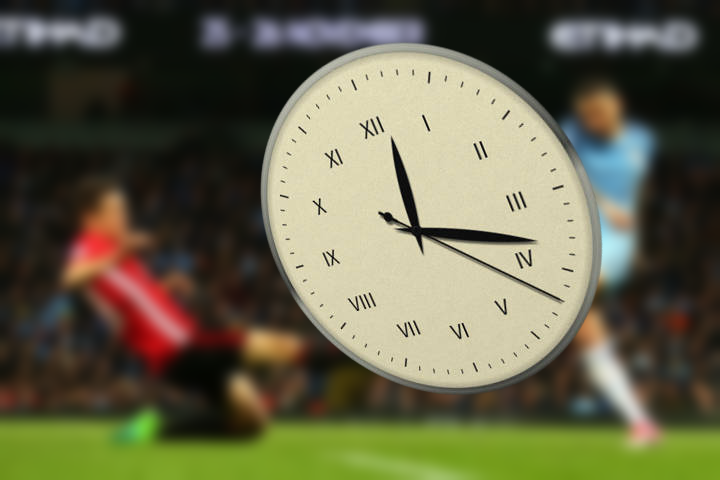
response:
h=12 m=18 s=22
